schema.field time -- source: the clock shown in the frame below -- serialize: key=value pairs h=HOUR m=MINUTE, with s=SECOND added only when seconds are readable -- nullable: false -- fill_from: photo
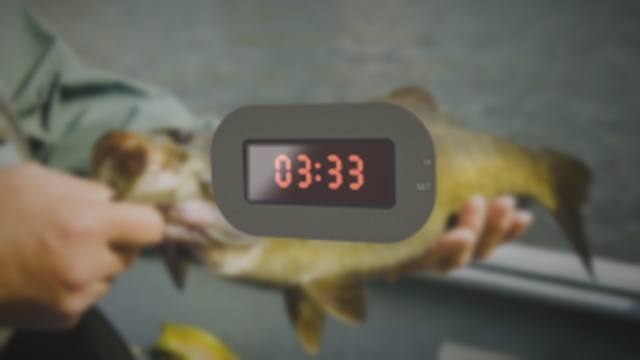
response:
h=3 m=33
